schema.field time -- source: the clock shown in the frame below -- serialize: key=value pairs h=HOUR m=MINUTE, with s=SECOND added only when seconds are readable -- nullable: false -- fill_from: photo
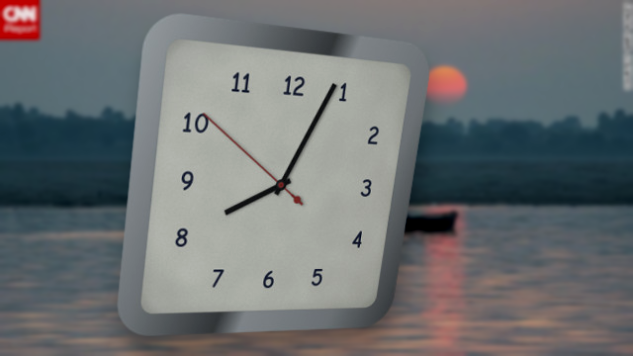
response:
h=8 m=3 s=51
